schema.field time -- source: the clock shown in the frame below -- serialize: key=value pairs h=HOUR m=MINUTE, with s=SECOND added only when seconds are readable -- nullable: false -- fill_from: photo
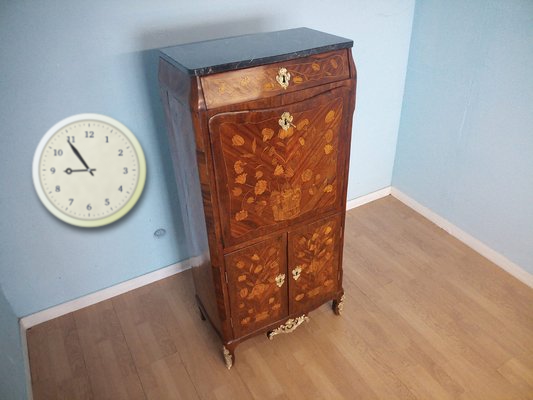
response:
h=8 m=54
